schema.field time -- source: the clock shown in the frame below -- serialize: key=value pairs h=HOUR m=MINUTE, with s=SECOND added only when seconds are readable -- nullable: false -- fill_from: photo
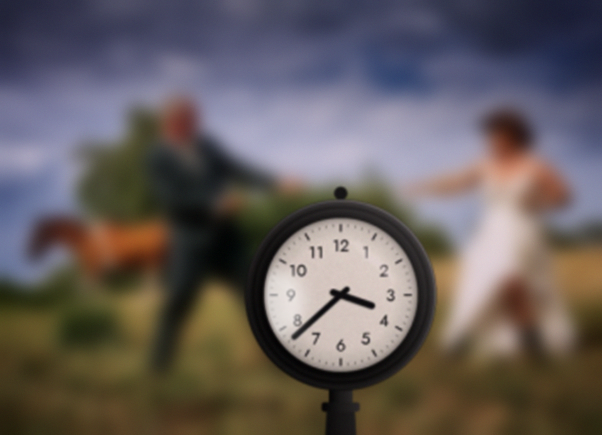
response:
h=3 m=38
